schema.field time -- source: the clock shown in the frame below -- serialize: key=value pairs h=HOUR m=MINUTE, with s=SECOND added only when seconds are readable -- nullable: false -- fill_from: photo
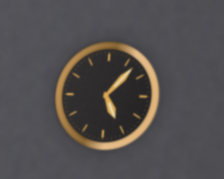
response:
h=5 m=7
